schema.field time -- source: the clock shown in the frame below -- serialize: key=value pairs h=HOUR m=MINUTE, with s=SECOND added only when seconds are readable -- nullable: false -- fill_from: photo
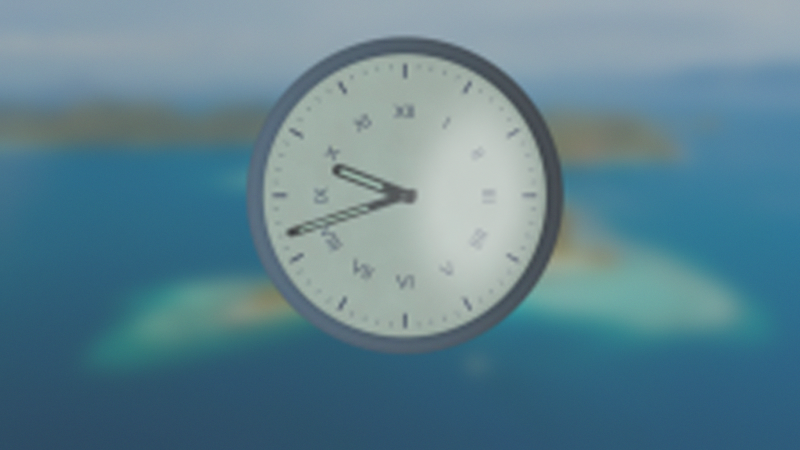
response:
h=9 m=42
